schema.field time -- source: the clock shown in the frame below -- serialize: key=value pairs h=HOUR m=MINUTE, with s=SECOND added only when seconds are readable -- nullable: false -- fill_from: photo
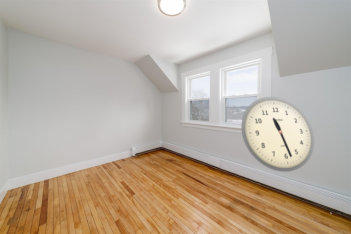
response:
h=11 m=28
